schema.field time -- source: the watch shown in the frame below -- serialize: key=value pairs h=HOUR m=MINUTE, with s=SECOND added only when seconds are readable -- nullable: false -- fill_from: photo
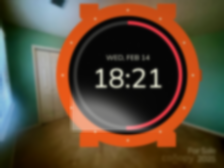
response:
h=18 m=21
